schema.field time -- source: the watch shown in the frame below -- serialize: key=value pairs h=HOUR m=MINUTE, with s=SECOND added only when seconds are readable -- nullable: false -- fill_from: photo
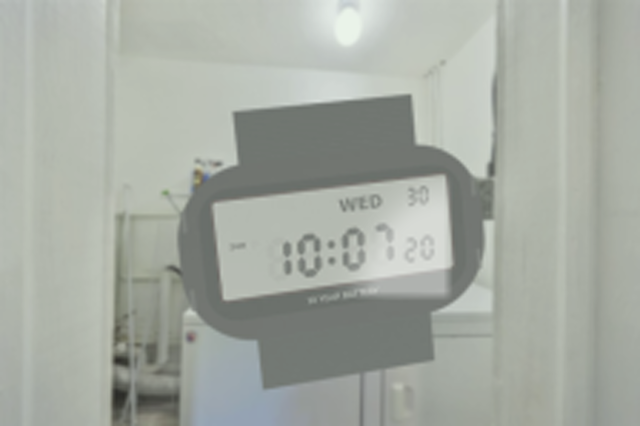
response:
h=10 m=7 s=20
